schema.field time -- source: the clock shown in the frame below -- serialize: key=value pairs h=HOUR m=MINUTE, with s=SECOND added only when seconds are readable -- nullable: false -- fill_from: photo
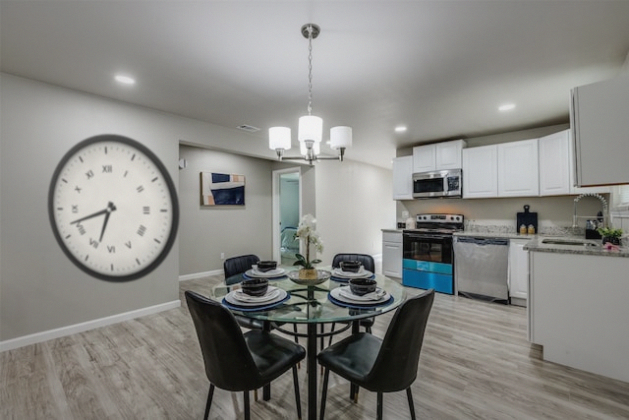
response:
h=6 m=42
